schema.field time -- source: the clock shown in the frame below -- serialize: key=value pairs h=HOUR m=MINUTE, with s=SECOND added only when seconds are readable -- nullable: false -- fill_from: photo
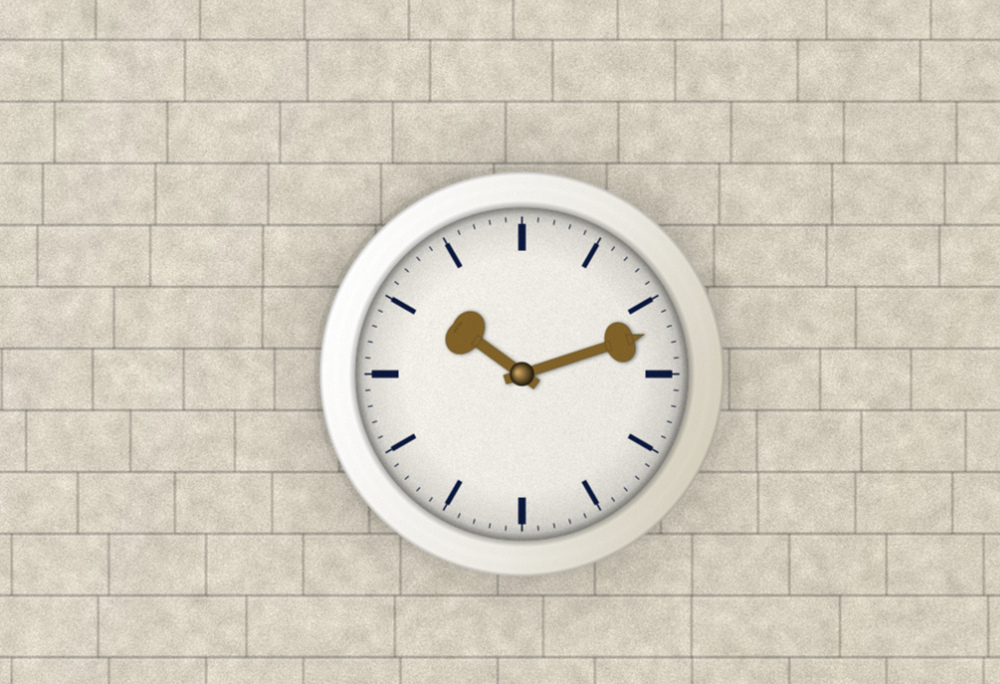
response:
h=10 m=12
